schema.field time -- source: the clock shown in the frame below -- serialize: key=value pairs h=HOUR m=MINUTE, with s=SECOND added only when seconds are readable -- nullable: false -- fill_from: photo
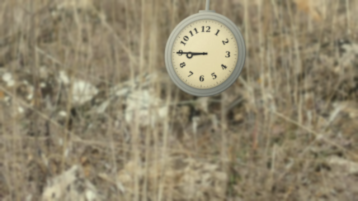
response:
h=8 m=45
